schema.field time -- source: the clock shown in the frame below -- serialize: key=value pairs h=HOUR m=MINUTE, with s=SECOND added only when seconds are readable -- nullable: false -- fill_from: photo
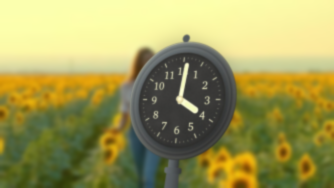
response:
h=4 m=1
